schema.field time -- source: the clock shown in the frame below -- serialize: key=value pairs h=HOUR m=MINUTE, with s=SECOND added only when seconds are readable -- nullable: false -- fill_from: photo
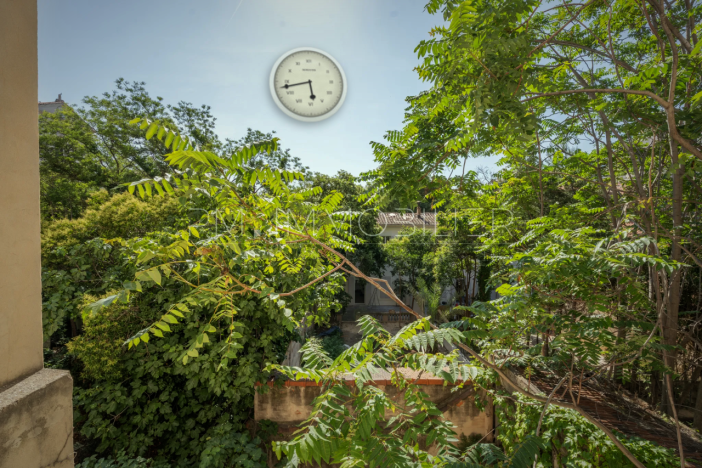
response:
h=5 m=43
